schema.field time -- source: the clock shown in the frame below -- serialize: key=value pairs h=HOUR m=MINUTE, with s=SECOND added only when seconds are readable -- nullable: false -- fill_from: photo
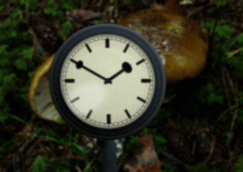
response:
h=1 m=50
